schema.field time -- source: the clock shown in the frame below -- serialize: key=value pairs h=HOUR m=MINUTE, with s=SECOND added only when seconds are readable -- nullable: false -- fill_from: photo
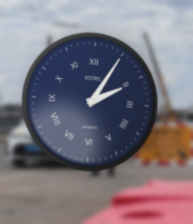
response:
h=2 m=5
